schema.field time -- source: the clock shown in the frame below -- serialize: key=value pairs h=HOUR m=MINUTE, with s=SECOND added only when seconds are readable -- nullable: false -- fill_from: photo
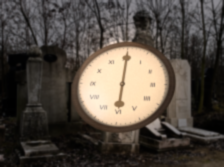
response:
h=6 m=0
